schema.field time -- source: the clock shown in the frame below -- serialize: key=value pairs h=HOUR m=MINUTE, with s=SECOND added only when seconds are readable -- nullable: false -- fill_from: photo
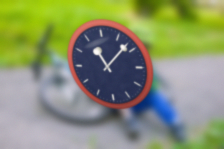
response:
h=11 m=8
